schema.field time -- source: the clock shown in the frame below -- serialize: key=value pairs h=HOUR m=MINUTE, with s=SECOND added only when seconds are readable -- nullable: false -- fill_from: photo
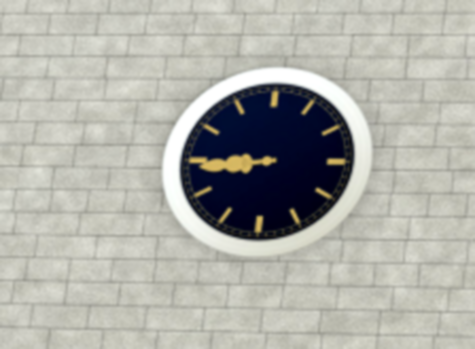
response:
h=8 m=44
